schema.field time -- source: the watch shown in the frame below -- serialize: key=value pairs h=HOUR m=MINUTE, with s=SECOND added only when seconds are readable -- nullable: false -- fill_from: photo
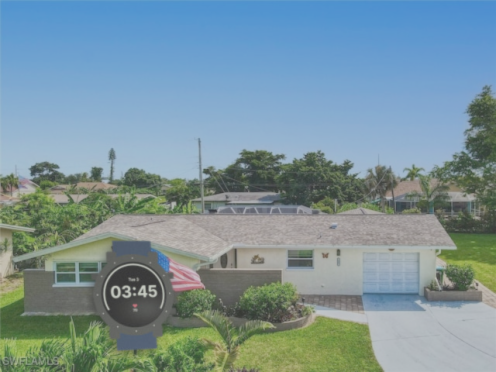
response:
h=3 m=45
